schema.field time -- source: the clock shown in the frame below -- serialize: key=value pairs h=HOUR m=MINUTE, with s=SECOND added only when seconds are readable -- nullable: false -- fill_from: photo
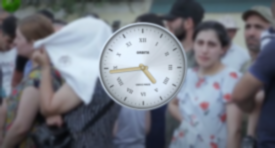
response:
h=4 m=44
